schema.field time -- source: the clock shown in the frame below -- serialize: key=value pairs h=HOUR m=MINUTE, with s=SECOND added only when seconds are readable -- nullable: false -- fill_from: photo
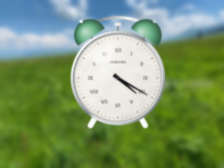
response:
h=4 m=20
